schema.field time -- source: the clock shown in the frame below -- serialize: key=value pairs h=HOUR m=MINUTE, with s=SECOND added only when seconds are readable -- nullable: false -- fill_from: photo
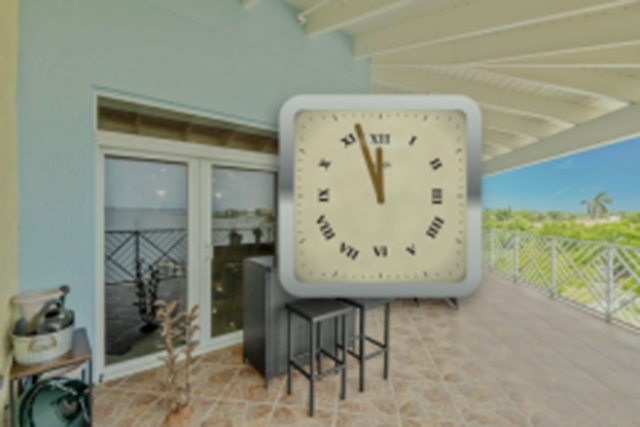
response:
h=11 m=57
